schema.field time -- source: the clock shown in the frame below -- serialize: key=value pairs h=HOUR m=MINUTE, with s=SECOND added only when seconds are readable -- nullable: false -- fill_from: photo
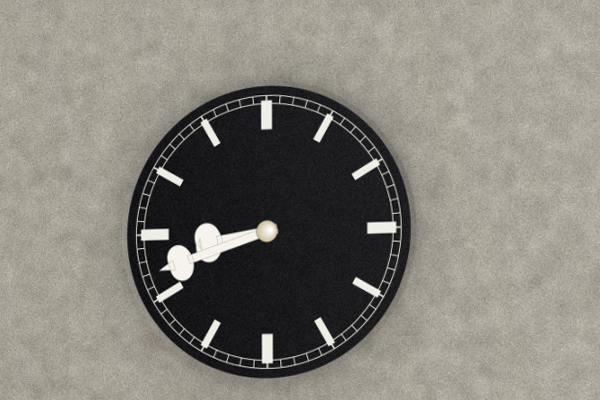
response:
h=8 m=42
